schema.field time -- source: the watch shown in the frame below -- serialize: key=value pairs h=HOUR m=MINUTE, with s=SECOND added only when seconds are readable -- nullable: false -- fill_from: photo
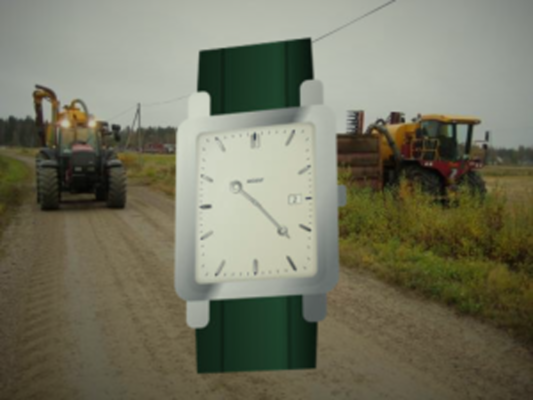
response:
h=10 m=23
